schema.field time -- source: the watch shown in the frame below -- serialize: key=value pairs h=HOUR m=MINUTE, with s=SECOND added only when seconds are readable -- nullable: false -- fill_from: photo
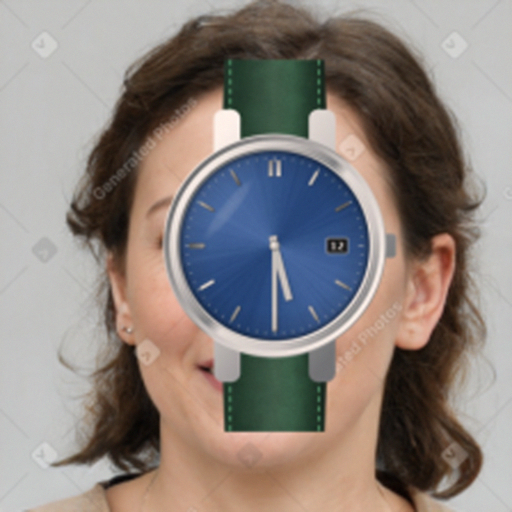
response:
h=5 m=30
